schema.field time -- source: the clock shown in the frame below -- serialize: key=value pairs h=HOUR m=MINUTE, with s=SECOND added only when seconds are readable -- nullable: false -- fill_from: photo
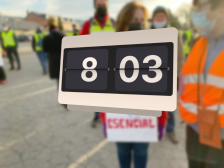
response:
h=8 m=3
